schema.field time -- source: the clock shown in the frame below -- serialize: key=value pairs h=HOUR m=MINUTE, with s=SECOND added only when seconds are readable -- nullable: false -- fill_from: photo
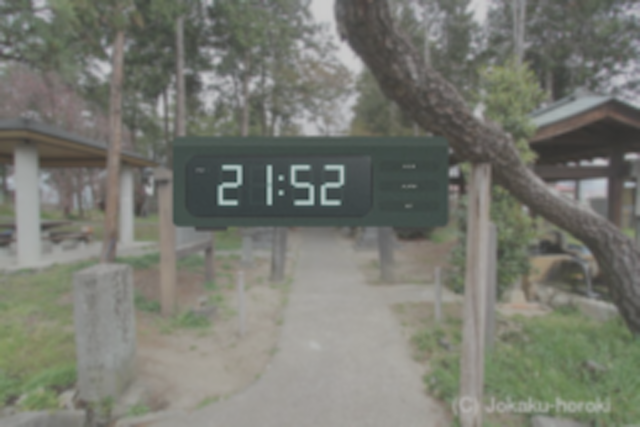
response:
h=21 m=52
